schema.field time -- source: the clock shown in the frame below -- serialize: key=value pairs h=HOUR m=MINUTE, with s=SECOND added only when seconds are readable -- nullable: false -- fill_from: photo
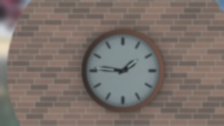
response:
h=1 m=46
